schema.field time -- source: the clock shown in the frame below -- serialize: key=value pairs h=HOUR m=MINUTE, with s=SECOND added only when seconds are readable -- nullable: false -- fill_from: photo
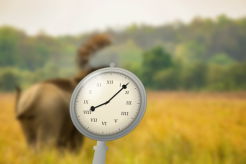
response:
h=8 m=7
